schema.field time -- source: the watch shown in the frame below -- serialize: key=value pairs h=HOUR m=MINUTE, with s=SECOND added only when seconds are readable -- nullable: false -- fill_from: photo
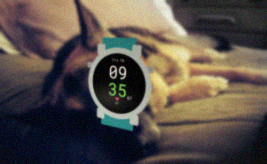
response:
h=9 m=35
